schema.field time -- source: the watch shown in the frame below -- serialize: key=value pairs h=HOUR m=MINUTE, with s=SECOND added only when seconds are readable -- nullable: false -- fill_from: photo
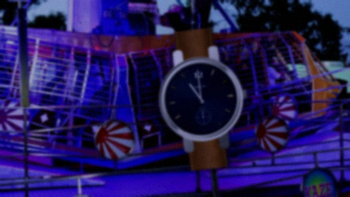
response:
h=11 m=0
